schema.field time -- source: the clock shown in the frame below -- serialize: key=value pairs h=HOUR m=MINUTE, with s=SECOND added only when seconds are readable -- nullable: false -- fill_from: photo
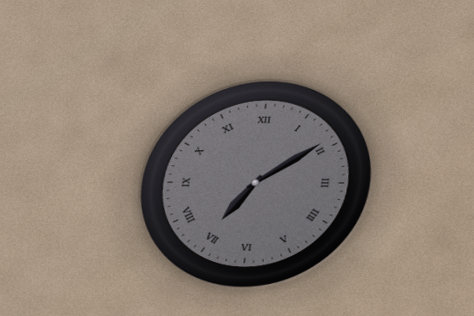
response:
h=7 m=9
